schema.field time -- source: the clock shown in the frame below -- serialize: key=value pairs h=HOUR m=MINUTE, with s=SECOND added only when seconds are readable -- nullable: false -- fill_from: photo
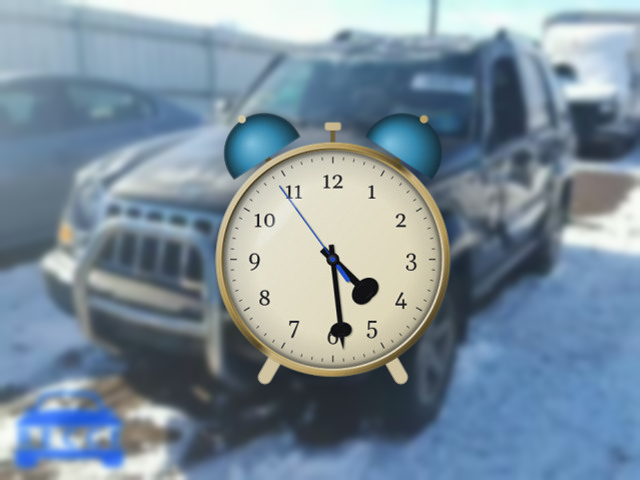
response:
h=4 m=28 s=54
